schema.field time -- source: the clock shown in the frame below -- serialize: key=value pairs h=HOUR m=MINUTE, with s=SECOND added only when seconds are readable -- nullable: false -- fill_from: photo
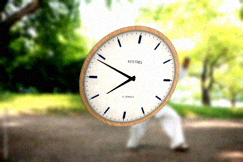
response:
h=7 m=49
